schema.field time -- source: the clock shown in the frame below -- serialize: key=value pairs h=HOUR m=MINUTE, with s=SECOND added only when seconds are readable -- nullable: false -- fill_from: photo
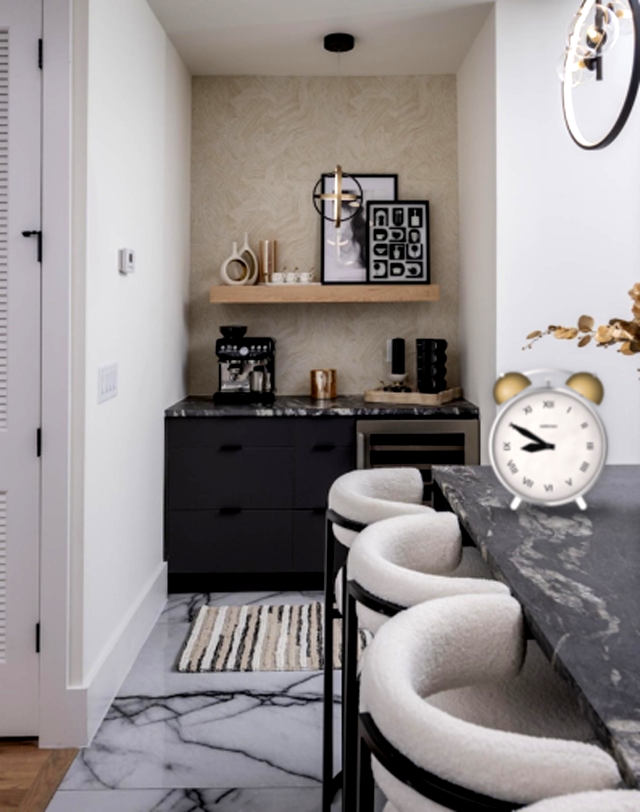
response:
h=8 m=50
